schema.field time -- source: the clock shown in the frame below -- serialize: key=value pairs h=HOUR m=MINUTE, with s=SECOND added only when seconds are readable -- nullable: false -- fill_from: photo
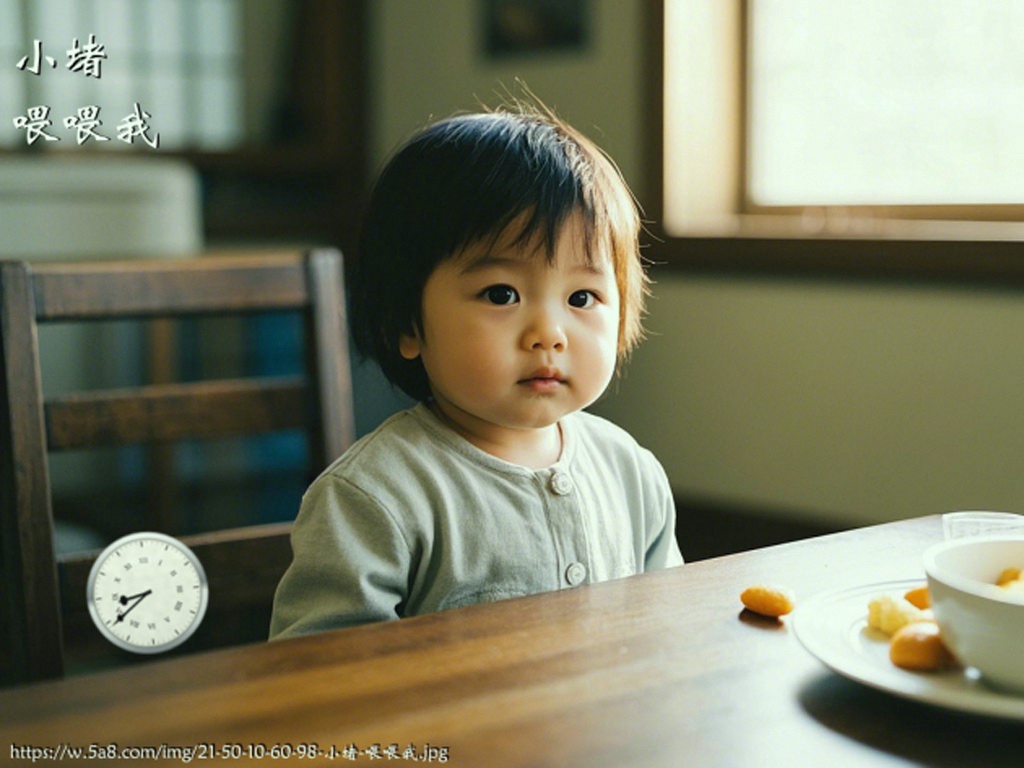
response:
h=8 m=39
